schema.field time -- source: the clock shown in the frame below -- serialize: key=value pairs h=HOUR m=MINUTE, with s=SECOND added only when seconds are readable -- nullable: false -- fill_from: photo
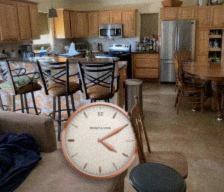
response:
h=4 m=10
